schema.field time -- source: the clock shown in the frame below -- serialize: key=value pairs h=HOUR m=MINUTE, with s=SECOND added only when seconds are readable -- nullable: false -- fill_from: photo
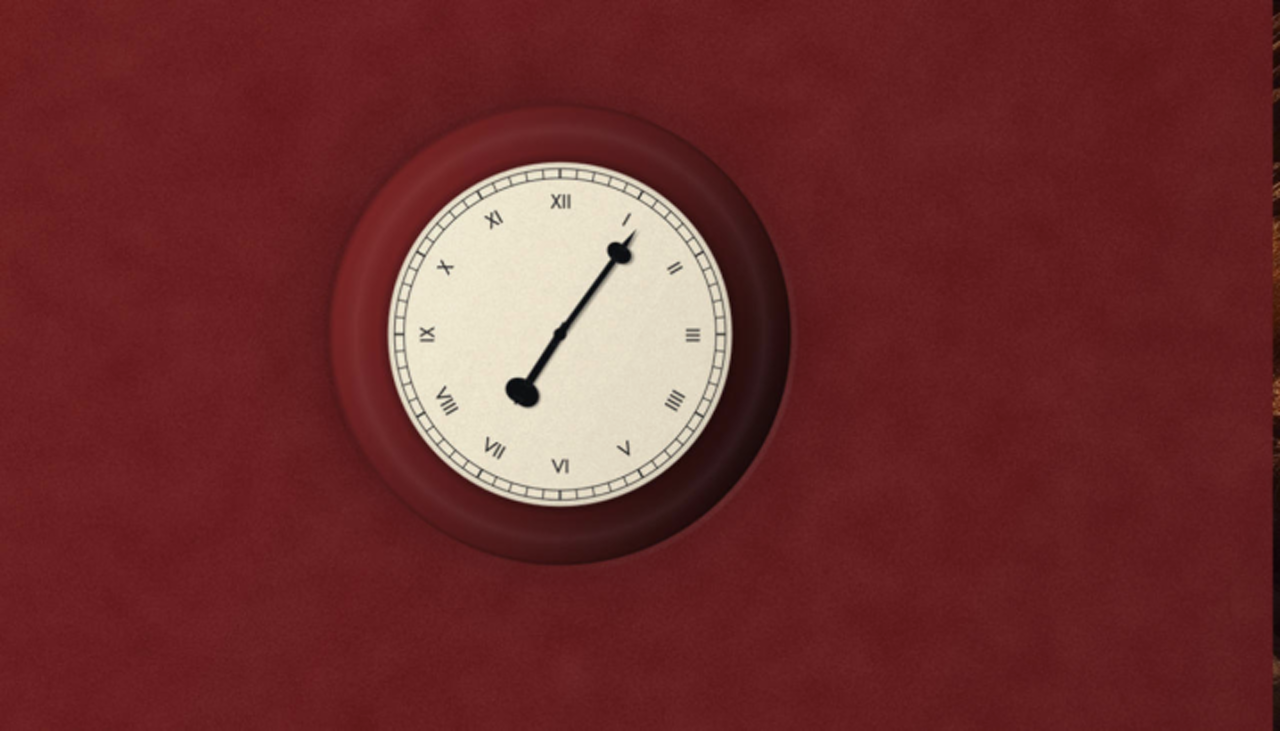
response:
h=7 m=6
